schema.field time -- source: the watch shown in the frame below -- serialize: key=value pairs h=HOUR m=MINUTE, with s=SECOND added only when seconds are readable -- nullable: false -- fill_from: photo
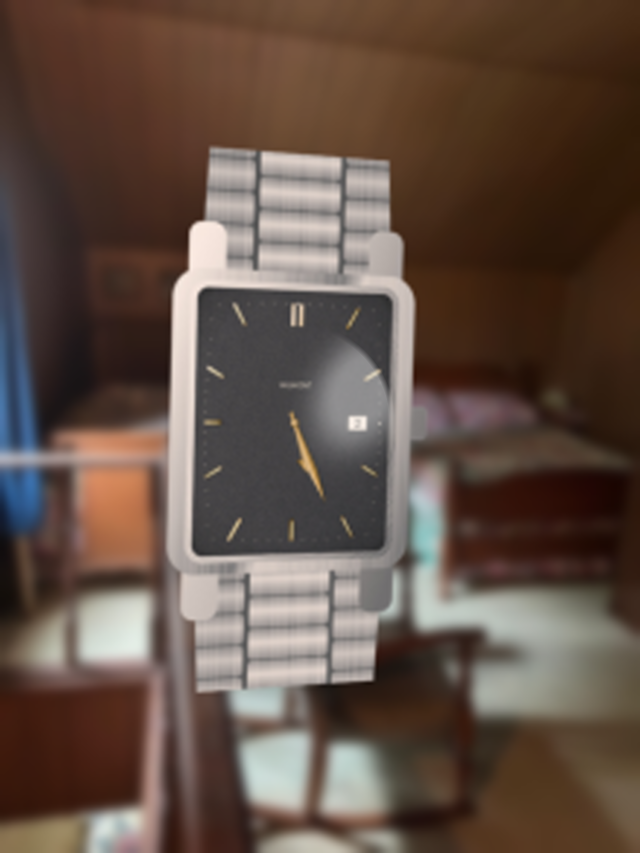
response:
h=5 m=26
